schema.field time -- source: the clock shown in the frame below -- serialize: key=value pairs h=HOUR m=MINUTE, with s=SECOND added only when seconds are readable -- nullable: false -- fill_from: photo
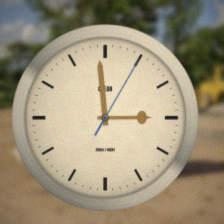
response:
h=2 m=59 s=5
